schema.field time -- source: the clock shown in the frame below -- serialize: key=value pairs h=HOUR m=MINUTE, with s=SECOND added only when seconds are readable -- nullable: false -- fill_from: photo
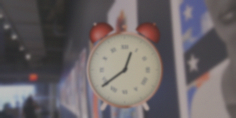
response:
h=12 m=39
